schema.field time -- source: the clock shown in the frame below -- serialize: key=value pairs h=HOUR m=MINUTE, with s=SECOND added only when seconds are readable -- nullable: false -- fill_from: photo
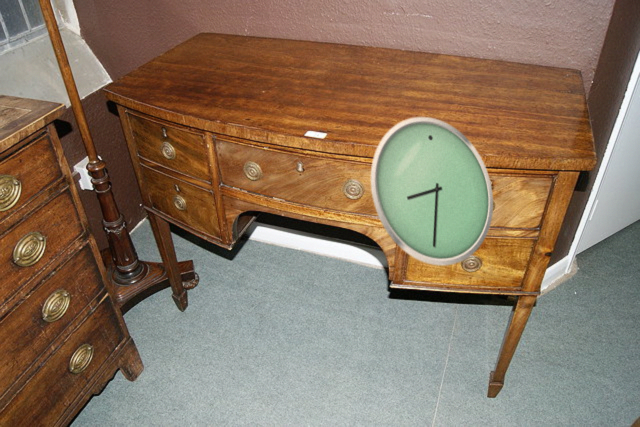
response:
h=8 m=32
